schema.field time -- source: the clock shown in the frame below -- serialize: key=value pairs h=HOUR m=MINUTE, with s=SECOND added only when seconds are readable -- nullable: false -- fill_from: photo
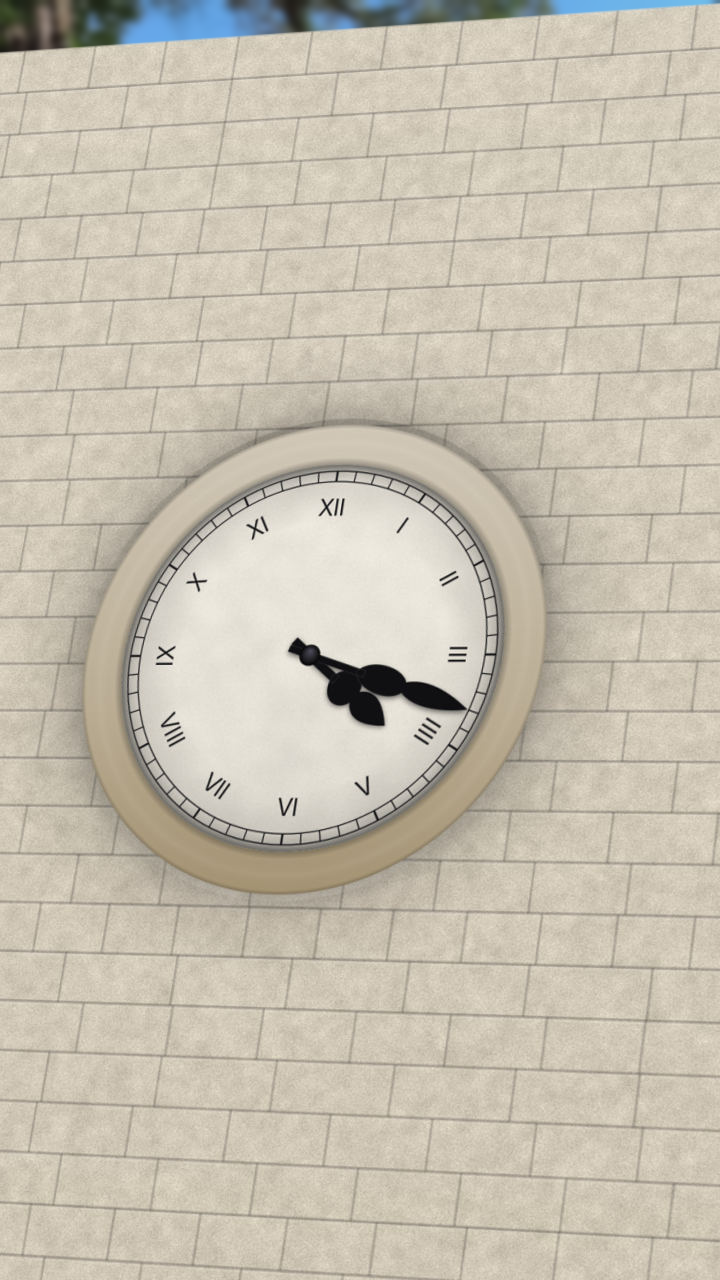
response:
h=4 m=18
